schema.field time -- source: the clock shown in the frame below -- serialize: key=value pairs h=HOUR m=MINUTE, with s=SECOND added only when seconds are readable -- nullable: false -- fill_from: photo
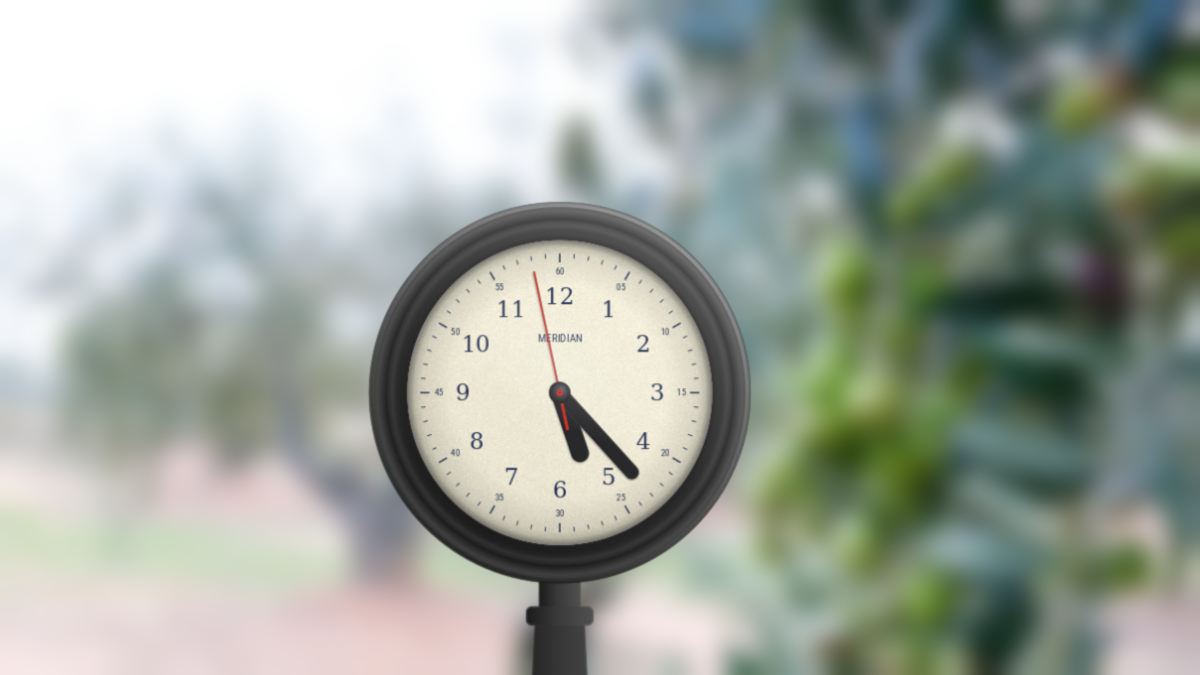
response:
h=5 m=22 s=58
